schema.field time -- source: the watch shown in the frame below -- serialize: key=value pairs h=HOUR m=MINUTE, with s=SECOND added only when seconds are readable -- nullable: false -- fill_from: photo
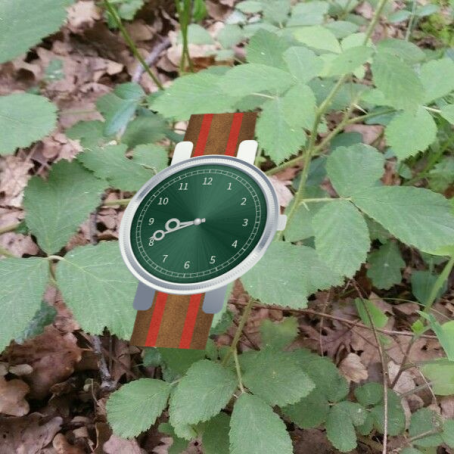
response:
h=8 m=41
